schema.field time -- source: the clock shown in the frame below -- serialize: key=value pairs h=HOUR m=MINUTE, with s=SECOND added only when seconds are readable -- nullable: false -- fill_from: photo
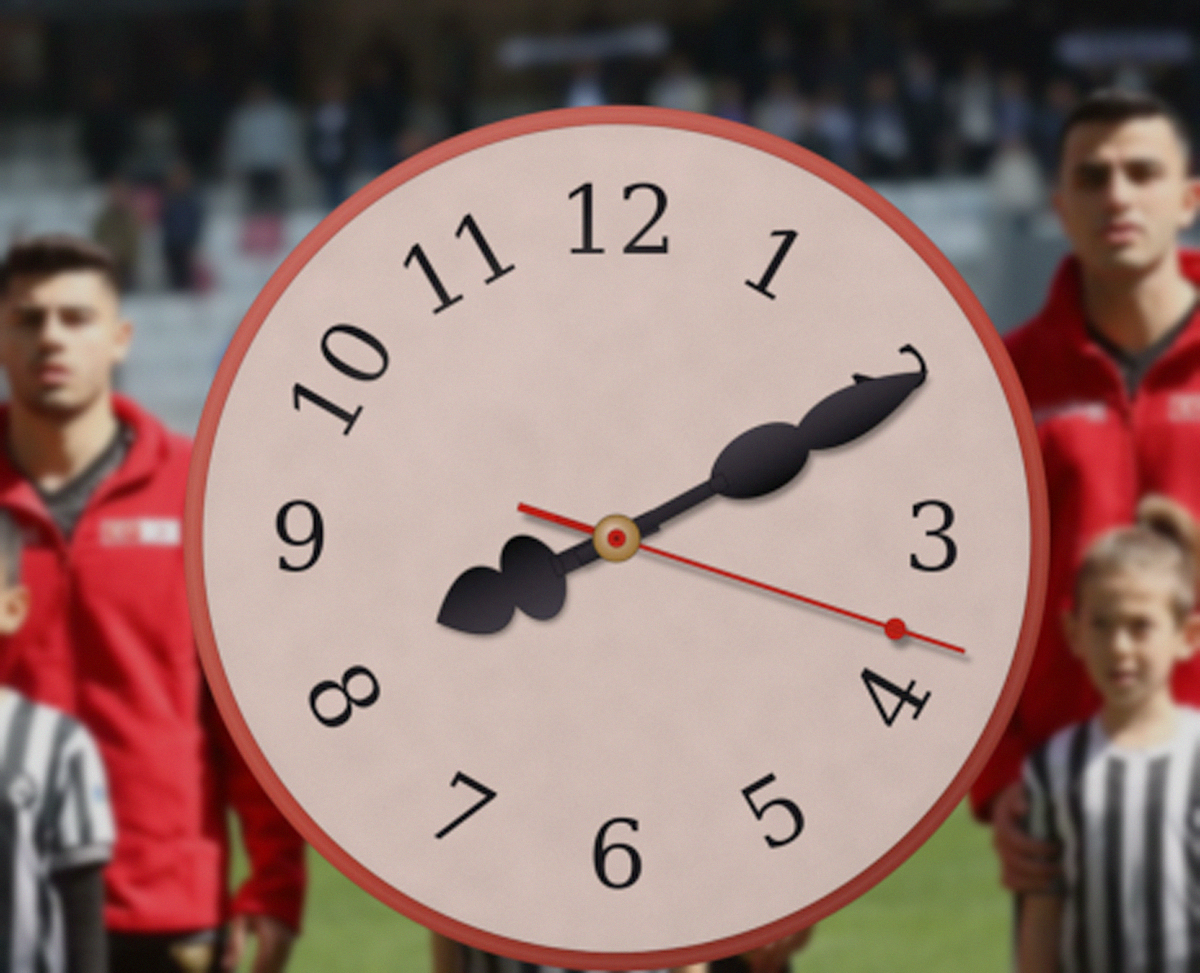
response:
h=8 m=10 s=18
